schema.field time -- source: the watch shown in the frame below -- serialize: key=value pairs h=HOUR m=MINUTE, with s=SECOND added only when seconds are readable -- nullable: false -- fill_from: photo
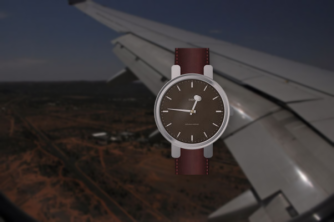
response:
h=12 m=46
